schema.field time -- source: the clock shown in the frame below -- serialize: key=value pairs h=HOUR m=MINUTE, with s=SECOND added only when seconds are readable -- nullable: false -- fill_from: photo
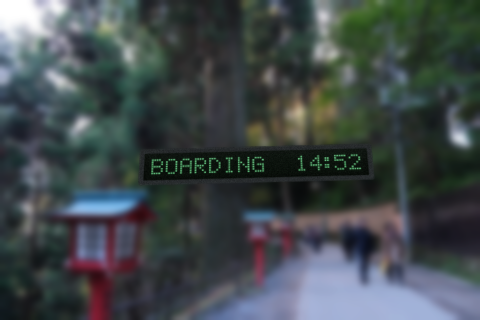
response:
h=14 m=52
